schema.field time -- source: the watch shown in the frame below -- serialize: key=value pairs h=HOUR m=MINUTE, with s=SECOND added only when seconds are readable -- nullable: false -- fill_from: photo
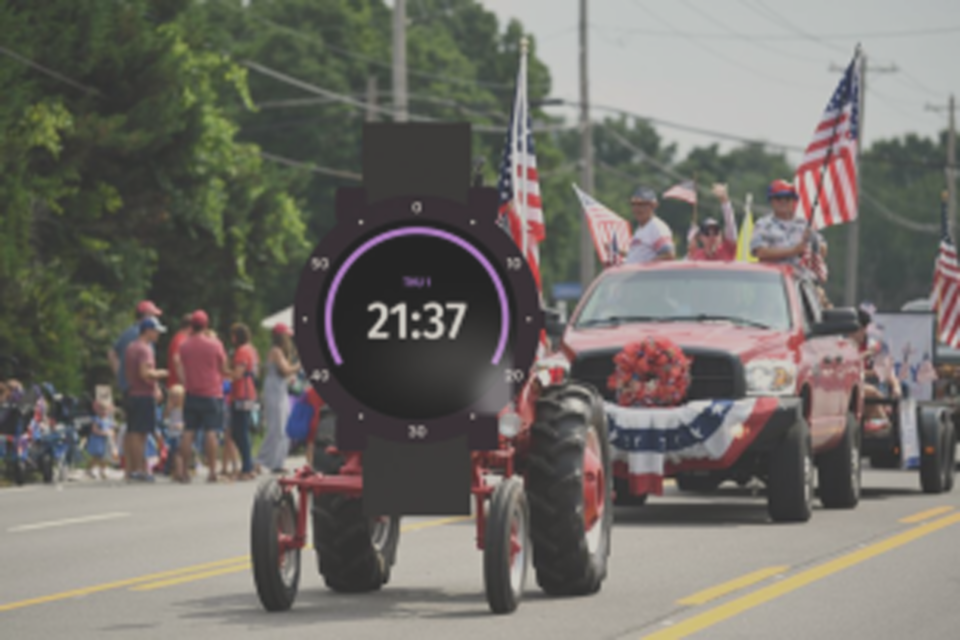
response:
h=21 m=37
